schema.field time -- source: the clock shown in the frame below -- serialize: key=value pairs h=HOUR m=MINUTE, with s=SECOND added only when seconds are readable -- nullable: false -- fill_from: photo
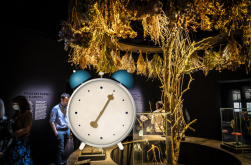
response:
h=7 m=5
